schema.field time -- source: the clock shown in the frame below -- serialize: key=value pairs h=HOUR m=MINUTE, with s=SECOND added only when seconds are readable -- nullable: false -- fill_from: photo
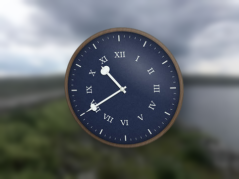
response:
h=10 m=40
